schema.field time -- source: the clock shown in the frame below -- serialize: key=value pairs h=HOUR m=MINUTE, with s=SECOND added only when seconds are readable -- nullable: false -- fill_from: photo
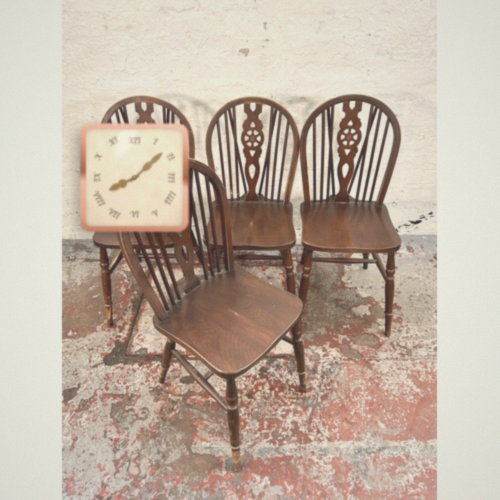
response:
h=8 m=8
